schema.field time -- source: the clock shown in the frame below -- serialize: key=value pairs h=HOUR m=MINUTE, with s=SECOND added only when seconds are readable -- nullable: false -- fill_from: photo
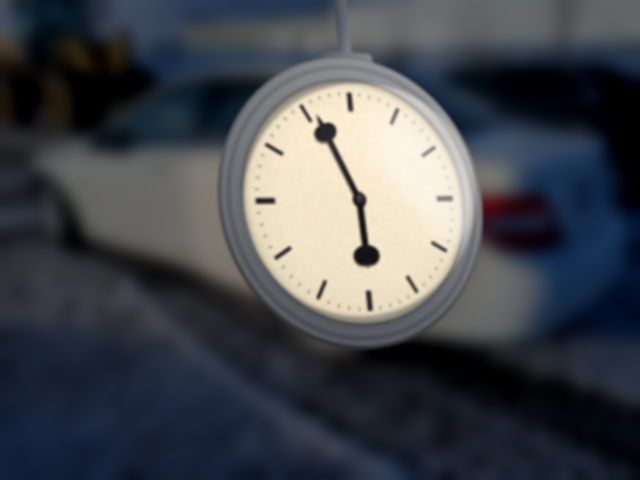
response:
h=5 m=56
